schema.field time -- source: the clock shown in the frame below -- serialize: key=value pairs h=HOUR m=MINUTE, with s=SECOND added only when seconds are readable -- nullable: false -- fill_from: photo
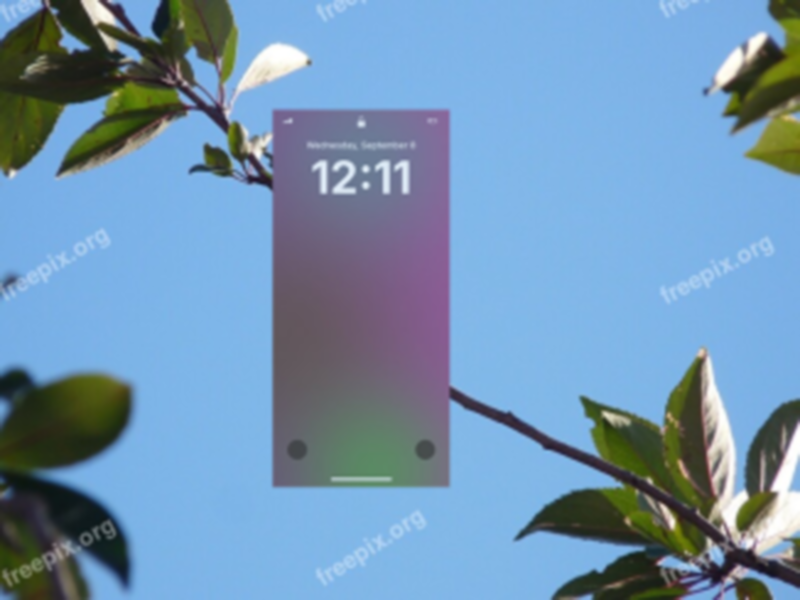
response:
h=12 m=11
